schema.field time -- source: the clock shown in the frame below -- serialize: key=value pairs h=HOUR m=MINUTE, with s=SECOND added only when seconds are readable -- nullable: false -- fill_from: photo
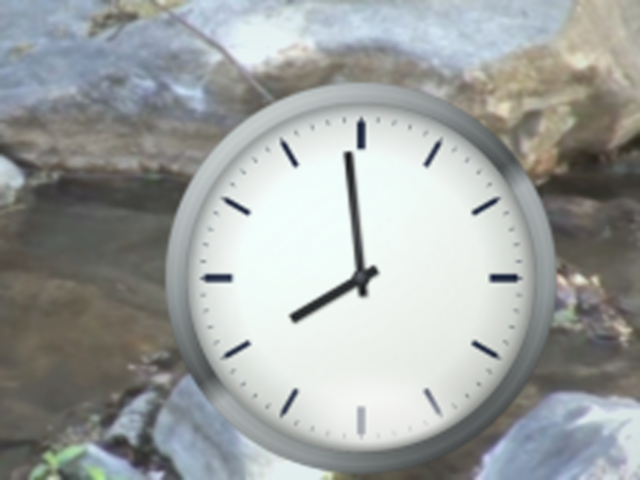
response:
h=7 m=59
